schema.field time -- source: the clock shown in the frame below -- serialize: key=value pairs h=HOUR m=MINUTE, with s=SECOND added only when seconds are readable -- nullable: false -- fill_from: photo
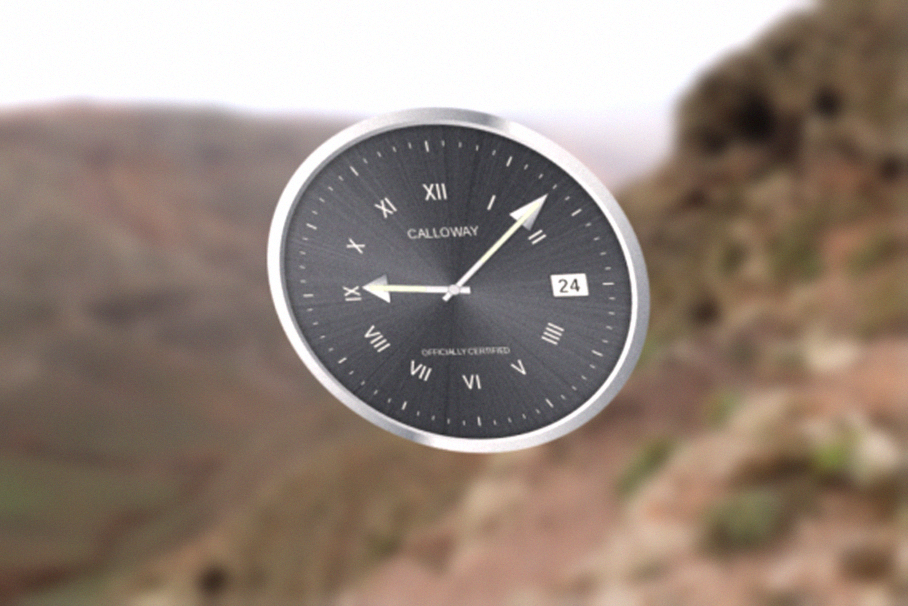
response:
h=9 m=8
